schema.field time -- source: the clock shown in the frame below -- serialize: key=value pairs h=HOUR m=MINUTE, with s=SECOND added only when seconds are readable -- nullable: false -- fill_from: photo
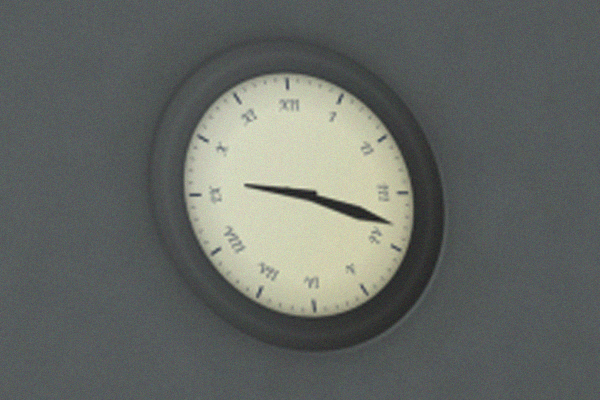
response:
h=9 m=18
